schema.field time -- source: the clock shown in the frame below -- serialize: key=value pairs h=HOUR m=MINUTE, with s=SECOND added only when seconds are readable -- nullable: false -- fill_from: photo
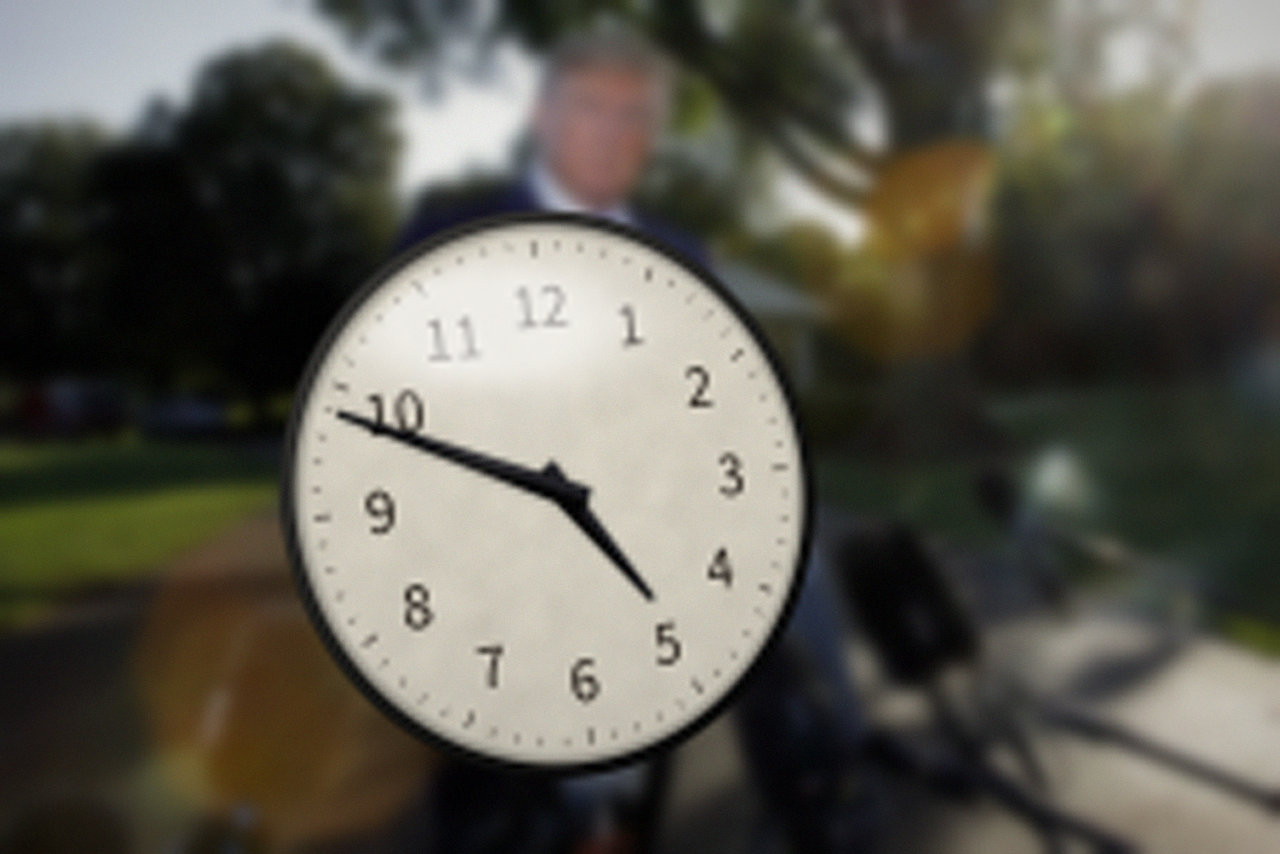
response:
h=4 m=49
